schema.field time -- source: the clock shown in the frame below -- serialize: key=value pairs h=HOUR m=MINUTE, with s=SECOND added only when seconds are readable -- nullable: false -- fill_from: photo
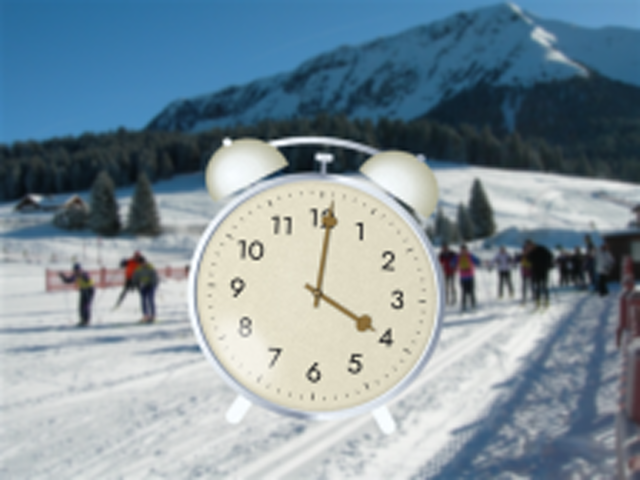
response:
h=4 m=1
